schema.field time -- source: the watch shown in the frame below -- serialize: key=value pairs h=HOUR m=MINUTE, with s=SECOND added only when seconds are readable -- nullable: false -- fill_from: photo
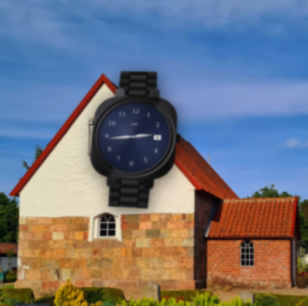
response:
h=2 m=44
